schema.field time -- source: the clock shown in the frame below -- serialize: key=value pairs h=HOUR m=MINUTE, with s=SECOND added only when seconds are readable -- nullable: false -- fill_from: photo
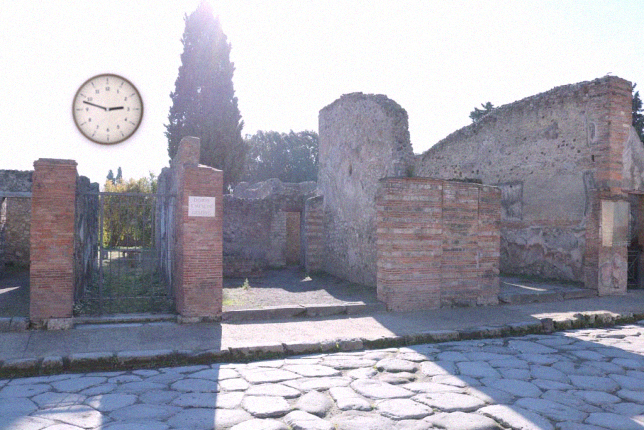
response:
h=2 m=48
